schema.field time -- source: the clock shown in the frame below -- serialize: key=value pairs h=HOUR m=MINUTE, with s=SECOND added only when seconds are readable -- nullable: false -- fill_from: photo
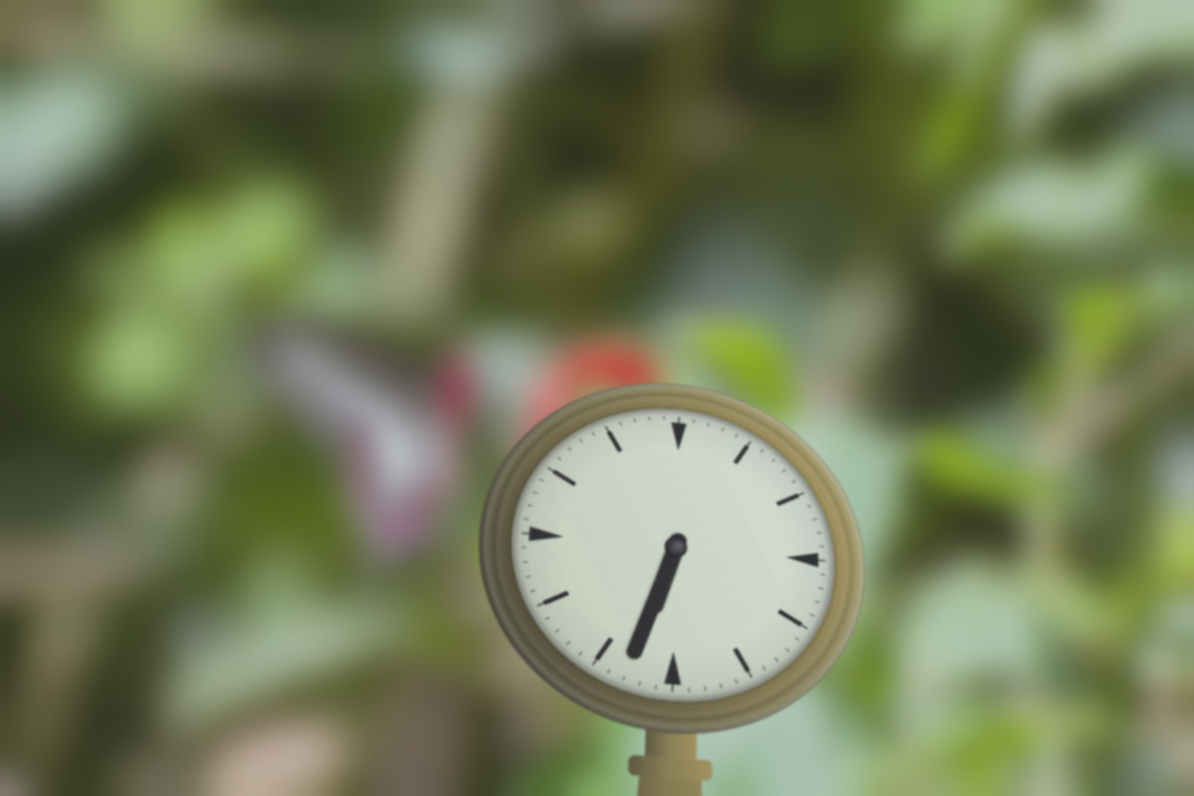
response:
h=6 m=33
